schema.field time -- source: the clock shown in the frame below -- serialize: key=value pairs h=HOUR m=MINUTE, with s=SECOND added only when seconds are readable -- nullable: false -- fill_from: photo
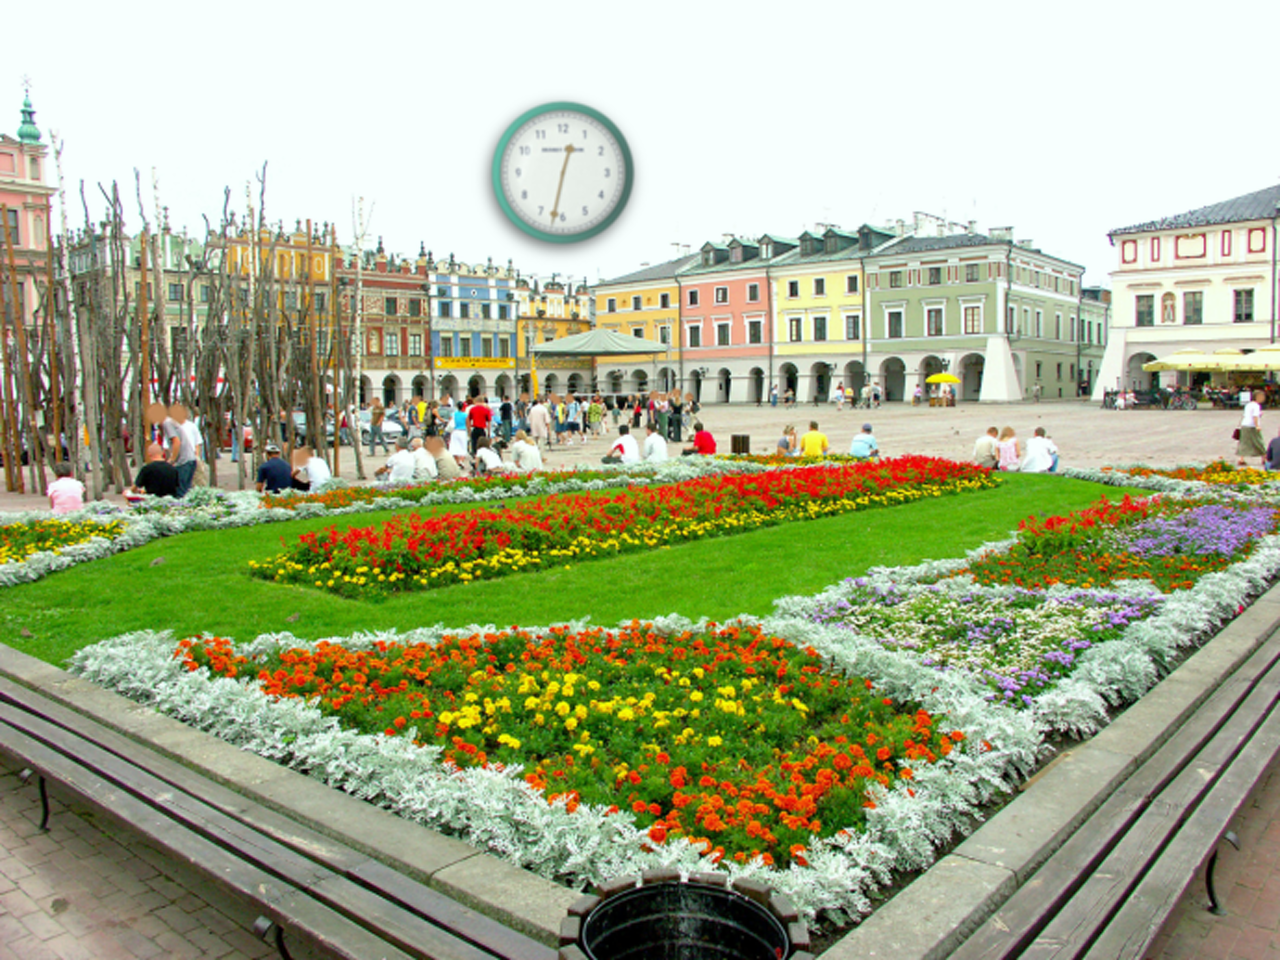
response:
h=12 m=32
